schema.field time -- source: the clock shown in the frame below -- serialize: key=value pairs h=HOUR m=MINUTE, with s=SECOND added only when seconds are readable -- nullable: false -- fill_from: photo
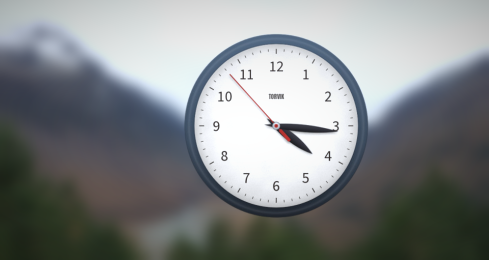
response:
h=4 m=15 s=53
